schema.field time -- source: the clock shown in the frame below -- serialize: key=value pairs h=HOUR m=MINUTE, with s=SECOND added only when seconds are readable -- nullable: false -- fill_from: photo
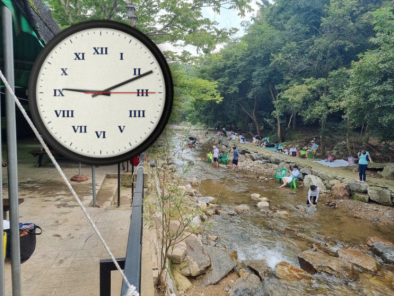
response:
h=9 m=11 s=15
